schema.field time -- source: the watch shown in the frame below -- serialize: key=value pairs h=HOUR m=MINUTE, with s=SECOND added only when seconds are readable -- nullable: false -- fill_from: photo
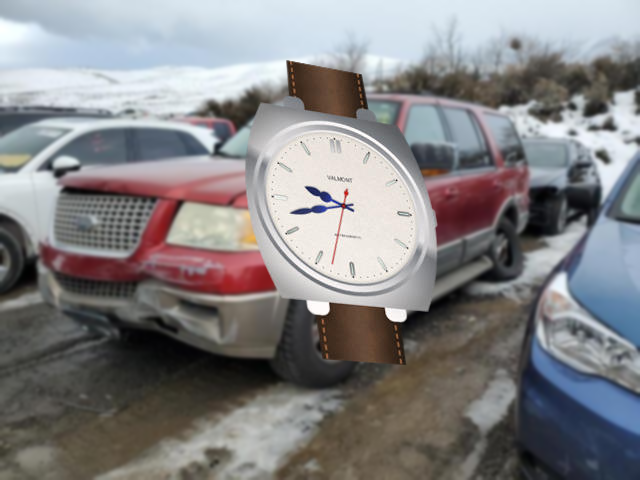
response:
h=9 m=42 s=33
